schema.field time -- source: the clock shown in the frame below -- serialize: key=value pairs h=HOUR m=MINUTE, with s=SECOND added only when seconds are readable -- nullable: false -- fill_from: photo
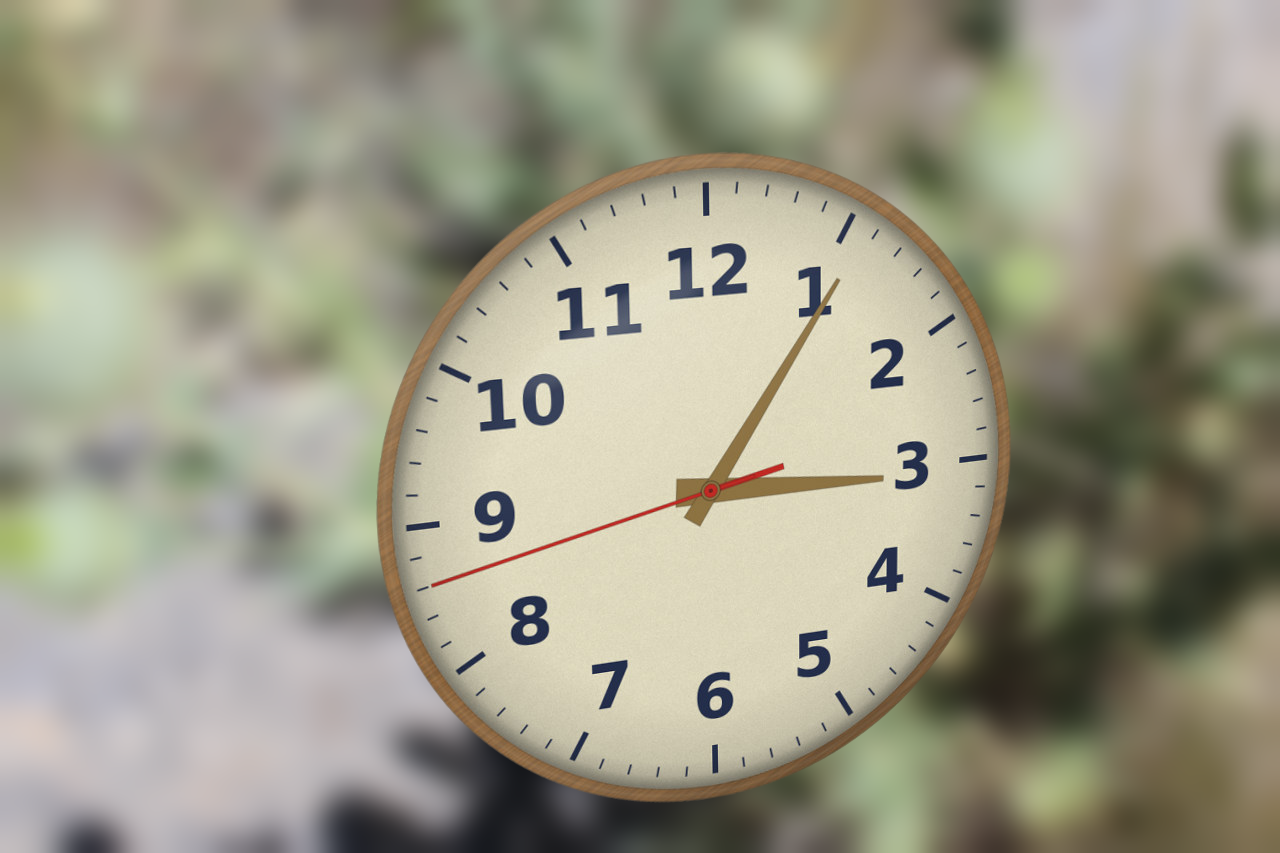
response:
h=3 m=5 s=43
